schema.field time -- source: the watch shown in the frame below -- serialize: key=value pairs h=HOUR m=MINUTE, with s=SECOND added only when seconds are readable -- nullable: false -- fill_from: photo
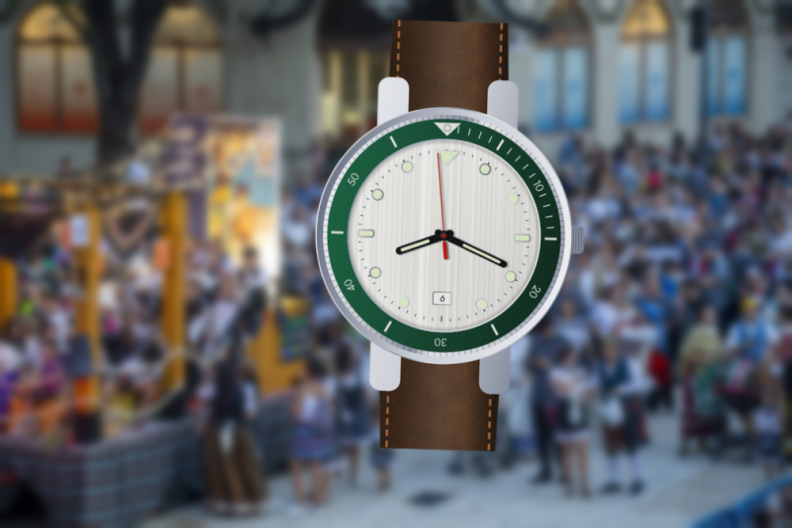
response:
h=8 m=18 s=59
